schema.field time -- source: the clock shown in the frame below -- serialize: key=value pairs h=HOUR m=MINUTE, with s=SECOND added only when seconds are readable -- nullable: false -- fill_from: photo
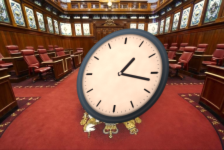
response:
h=1 m=17
